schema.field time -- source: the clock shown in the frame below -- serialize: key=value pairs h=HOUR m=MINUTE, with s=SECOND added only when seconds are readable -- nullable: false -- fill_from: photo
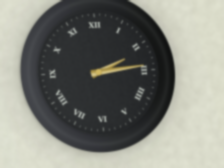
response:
h=2 m=14
